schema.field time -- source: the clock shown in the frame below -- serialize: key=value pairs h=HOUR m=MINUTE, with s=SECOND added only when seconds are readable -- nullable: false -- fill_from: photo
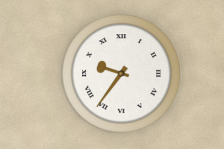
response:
h=9 m=36
